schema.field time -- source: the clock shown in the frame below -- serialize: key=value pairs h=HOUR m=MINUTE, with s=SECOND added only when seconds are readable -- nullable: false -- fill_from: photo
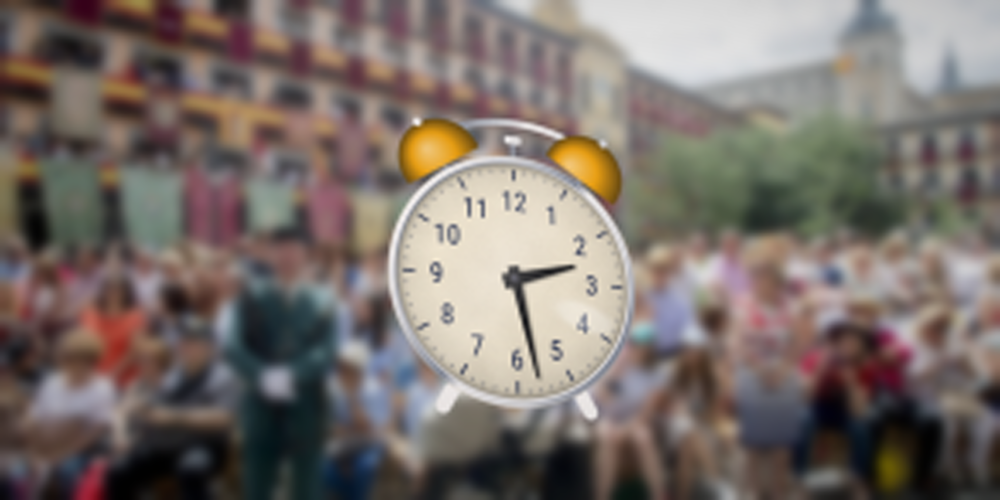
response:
h=2 m=28
